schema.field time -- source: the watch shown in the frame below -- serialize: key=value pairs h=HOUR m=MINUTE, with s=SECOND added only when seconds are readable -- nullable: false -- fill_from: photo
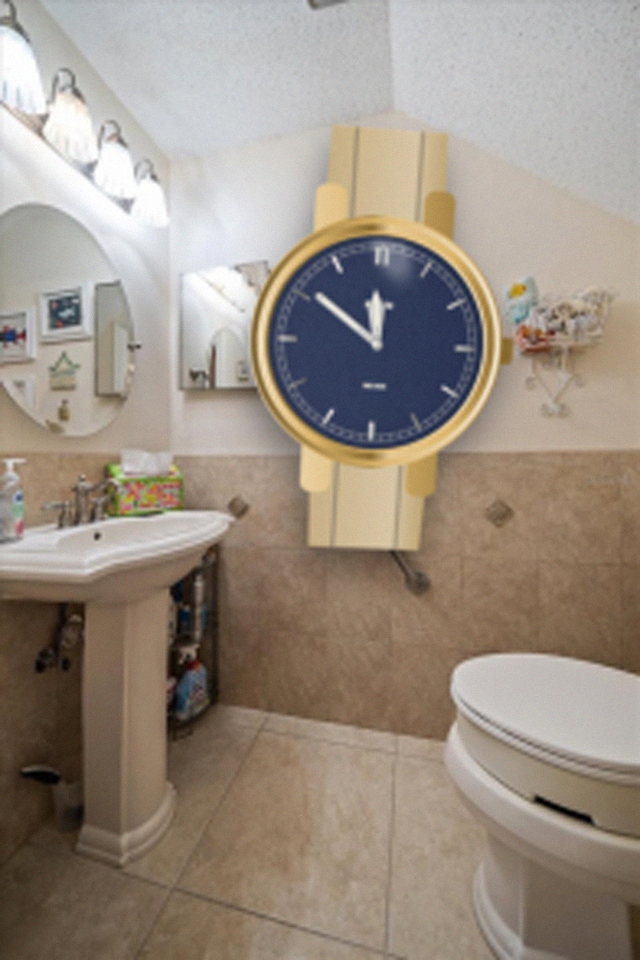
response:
h=11 m=51
